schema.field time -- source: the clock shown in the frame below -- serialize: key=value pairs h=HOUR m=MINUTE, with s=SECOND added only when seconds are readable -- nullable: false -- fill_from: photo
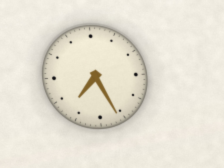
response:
h=7 m=26
